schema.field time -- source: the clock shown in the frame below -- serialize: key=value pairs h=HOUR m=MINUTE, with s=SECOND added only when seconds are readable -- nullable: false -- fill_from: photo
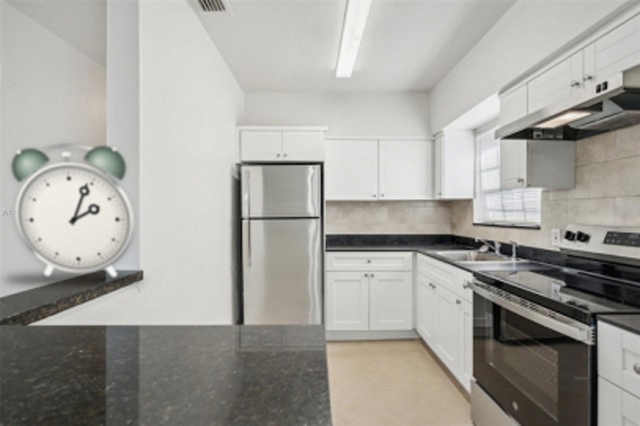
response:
h=2 m=4
